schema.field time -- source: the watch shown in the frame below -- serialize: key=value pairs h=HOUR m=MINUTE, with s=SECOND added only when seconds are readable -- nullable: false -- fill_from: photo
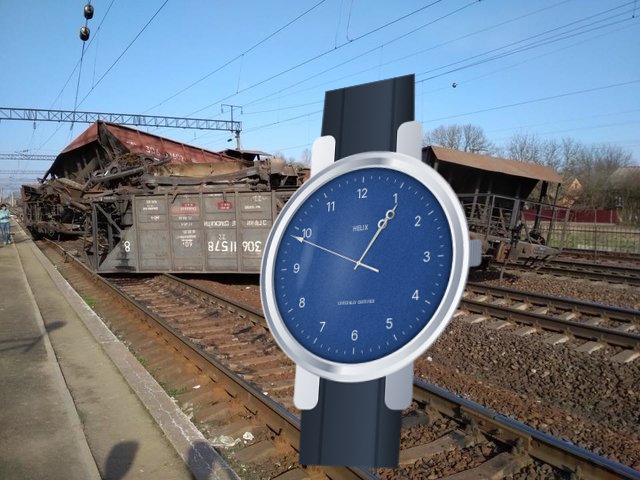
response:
h=1 m=5 s=49
